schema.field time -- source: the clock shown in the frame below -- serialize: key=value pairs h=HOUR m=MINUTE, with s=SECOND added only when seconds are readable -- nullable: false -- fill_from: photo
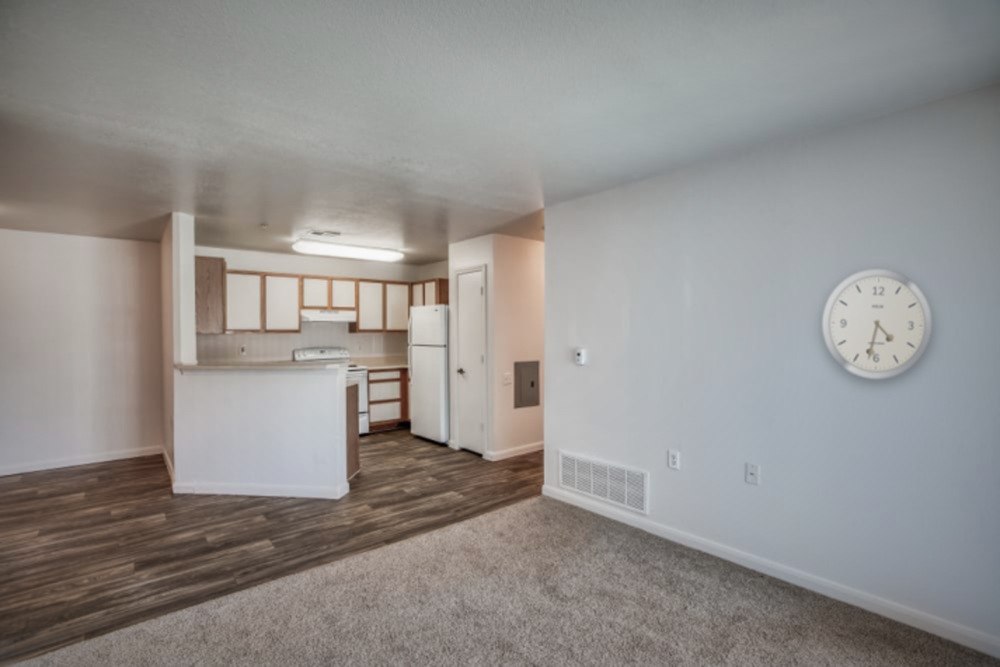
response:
h=4 m=32
